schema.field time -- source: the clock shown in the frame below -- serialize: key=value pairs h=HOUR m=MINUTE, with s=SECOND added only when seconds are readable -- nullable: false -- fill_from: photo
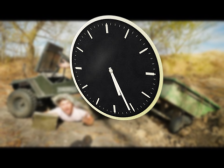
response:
h=5 m=26
